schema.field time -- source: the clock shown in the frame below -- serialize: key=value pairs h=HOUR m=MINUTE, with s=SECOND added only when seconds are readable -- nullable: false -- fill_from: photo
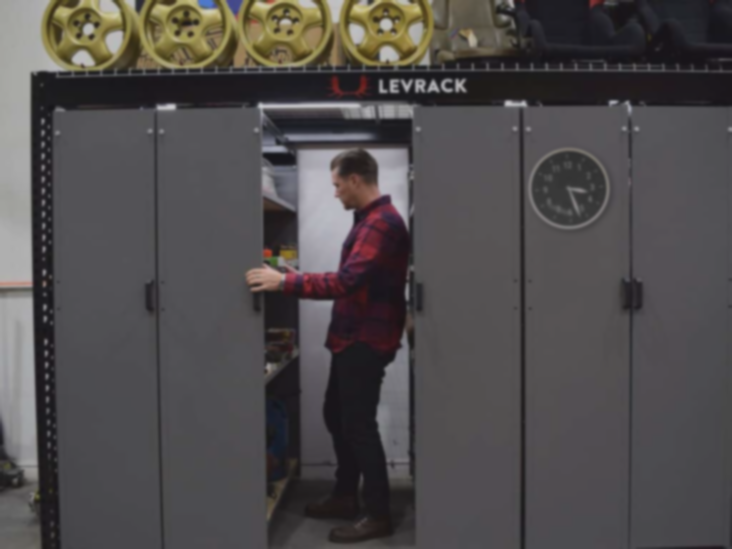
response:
h=3 m=27
